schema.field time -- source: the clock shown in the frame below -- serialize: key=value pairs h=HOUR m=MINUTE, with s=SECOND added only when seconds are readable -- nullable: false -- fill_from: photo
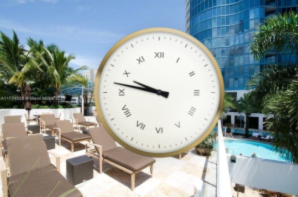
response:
h=9 m=47
